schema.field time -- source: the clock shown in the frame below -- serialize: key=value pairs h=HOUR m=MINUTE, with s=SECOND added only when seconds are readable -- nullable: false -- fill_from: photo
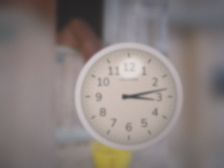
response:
h=3 m=13
